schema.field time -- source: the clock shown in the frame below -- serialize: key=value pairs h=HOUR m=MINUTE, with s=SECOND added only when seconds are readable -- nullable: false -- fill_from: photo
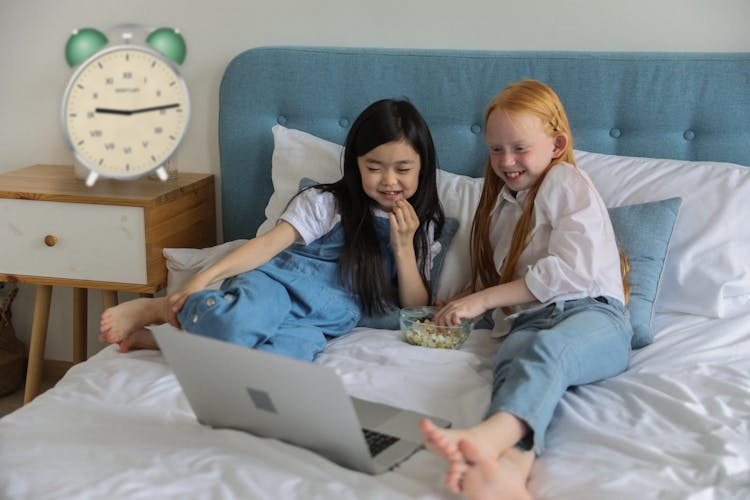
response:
h=9 m=14
